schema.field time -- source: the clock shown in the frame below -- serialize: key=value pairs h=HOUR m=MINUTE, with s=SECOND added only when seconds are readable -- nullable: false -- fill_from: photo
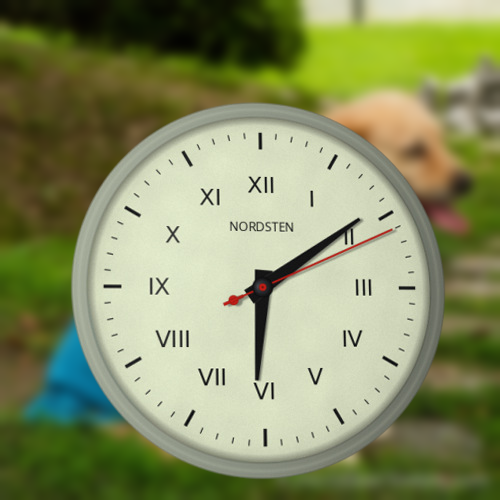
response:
h=6 m=9 s=11
